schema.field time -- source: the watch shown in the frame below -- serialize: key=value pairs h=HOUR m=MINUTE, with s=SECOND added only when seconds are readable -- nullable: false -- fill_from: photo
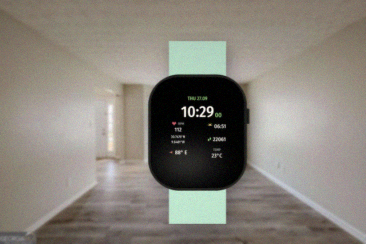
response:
h=10 m=29
